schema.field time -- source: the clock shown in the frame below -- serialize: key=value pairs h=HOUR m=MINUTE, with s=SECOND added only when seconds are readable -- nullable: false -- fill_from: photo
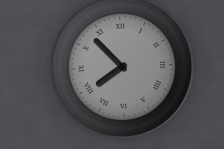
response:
h=7 m=53
